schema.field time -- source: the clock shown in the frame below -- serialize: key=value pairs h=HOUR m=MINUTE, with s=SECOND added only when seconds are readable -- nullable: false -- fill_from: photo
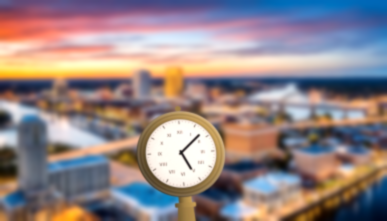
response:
h=5 m=8
